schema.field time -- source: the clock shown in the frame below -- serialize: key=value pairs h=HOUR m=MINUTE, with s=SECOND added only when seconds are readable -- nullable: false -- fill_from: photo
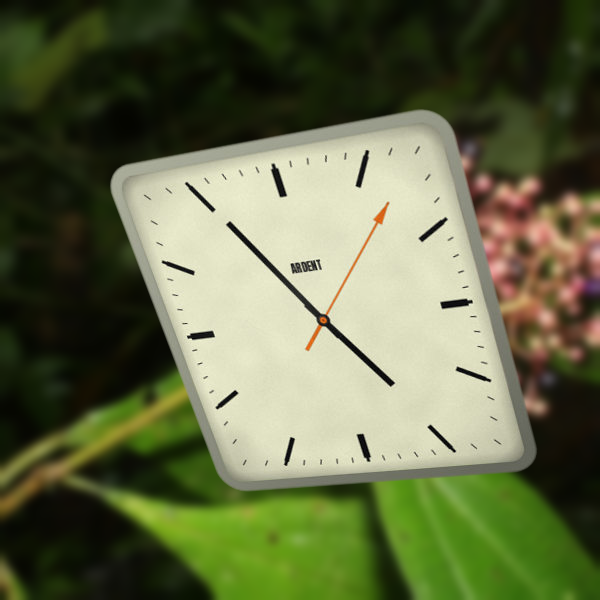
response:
h=4 m=55 s=7
